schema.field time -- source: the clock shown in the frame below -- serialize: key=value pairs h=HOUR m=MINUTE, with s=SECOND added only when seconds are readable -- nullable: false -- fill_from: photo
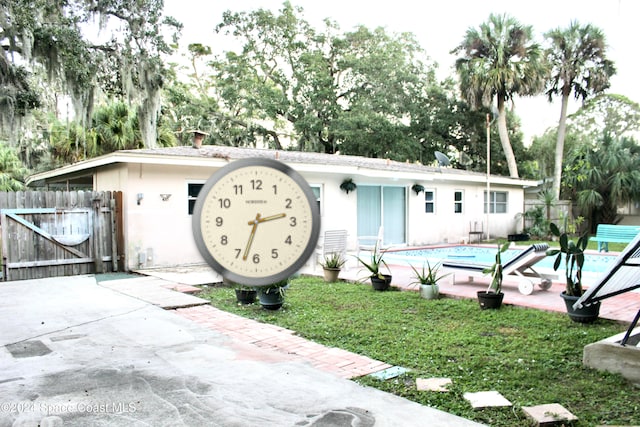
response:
h=2 m=33
